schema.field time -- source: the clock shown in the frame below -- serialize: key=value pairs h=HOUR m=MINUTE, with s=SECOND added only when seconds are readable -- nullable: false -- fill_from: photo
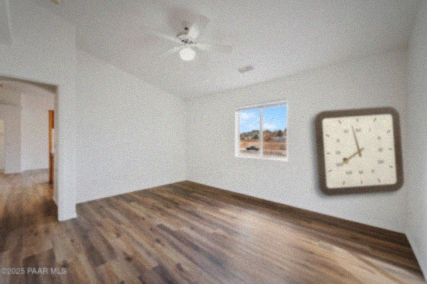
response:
h=7 m=58
